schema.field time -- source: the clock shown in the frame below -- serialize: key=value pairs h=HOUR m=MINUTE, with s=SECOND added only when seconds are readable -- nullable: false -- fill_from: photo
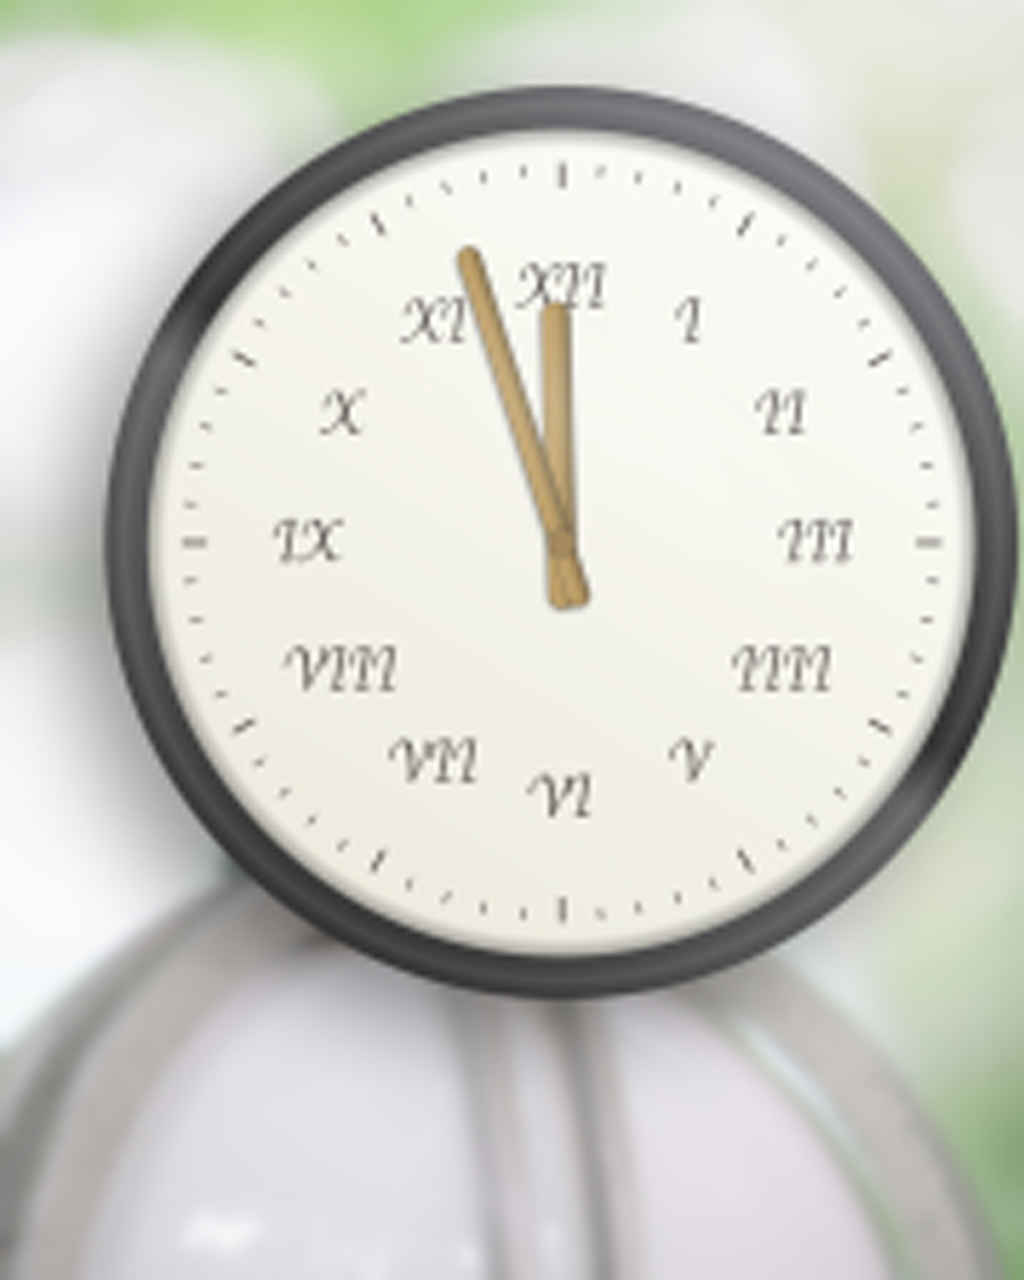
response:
h=11 m=57
